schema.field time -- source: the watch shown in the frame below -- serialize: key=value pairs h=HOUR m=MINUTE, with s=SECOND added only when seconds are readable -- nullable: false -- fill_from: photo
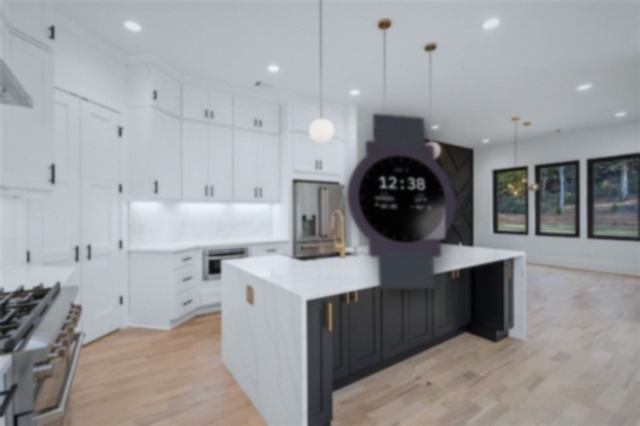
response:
h=12 m=38
